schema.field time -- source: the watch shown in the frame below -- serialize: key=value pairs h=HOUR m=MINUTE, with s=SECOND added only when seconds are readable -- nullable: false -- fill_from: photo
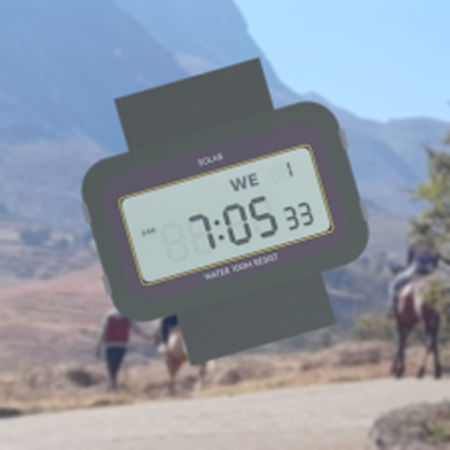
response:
h=7 m=5 s=33
